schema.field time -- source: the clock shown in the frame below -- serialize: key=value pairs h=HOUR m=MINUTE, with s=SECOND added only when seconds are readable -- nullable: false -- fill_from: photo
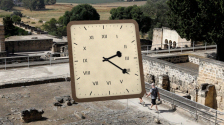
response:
h=2 m=21
